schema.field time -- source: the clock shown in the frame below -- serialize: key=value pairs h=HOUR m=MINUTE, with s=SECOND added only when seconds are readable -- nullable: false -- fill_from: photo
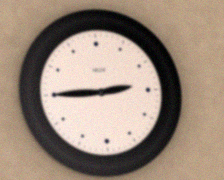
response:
h=2 m=45
